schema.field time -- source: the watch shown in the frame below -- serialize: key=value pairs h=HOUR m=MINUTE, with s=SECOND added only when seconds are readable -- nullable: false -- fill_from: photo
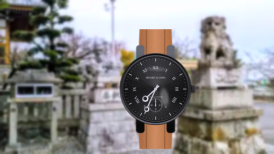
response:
h=7 m=34
